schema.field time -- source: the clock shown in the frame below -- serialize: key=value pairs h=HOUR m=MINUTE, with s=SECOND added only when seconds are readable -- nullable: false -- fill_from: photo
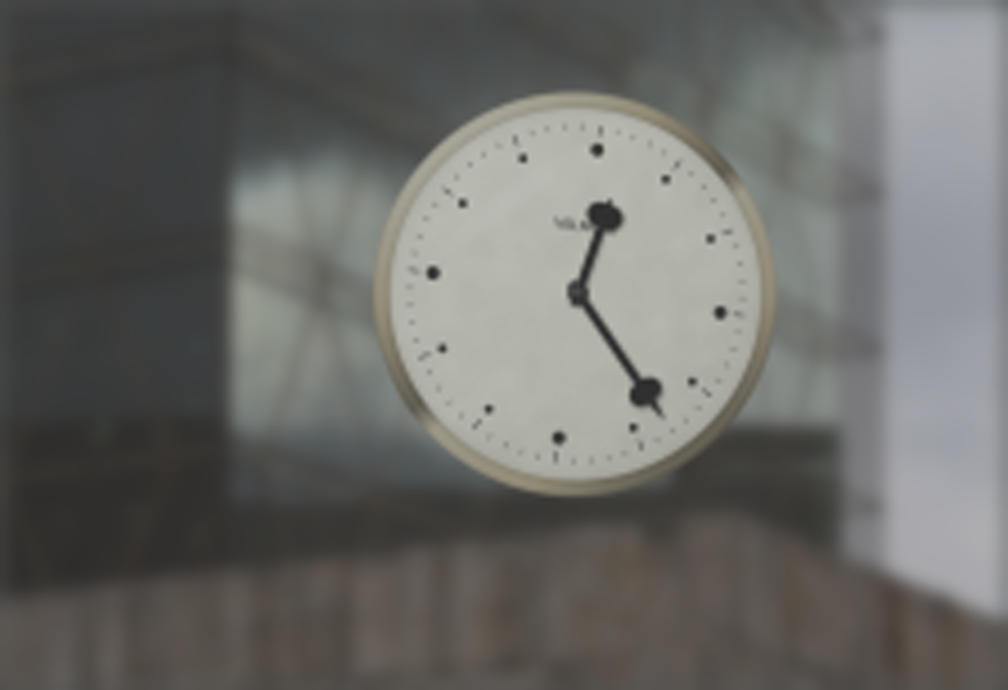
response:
h=12 m=23
